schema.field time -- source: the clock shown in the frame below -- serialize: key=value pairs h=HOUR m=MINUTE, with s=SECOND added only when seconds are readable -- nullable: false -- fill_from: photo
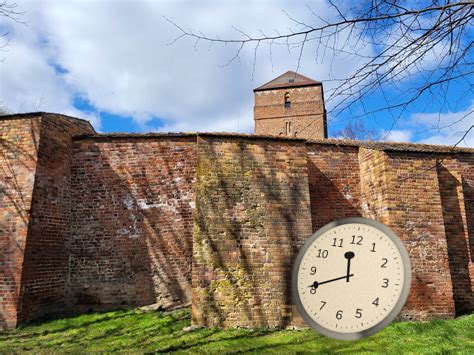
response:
h=11 m=41
